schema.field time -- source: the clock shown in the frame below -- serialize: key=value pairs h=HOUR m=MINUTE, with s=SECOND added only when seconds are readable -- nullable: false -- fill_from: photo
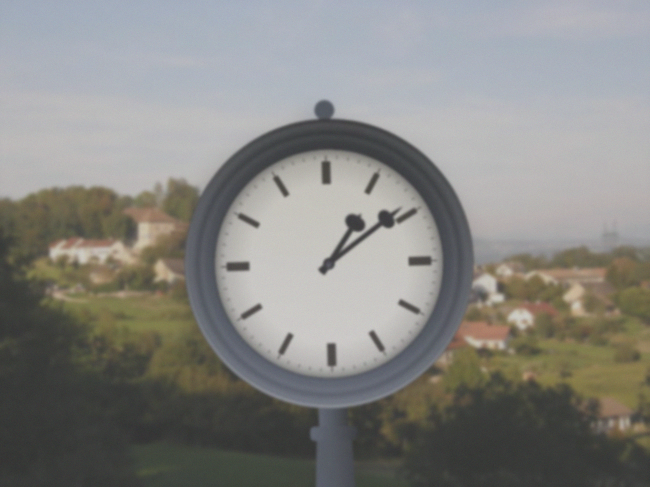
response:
h=1 m=9
